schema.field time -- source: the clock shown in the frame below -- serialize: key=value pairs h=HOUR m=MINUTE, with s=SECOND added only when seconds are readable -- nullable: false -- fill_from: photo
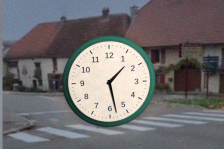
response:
h=1 m=28
